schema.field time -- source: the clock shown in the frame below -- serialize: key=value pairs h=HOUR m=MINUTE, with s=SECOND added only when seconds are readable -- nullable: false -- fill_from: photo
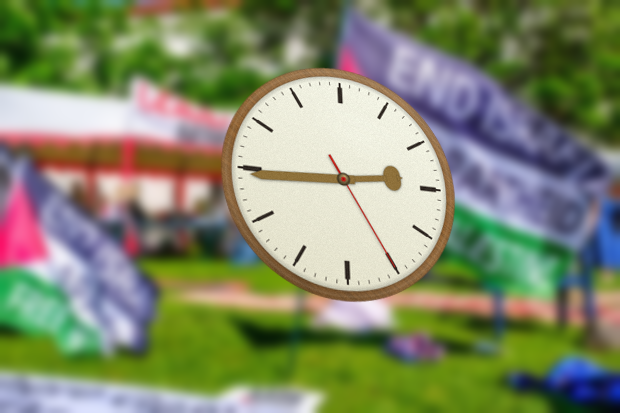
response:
h=2 m=44 s=25
